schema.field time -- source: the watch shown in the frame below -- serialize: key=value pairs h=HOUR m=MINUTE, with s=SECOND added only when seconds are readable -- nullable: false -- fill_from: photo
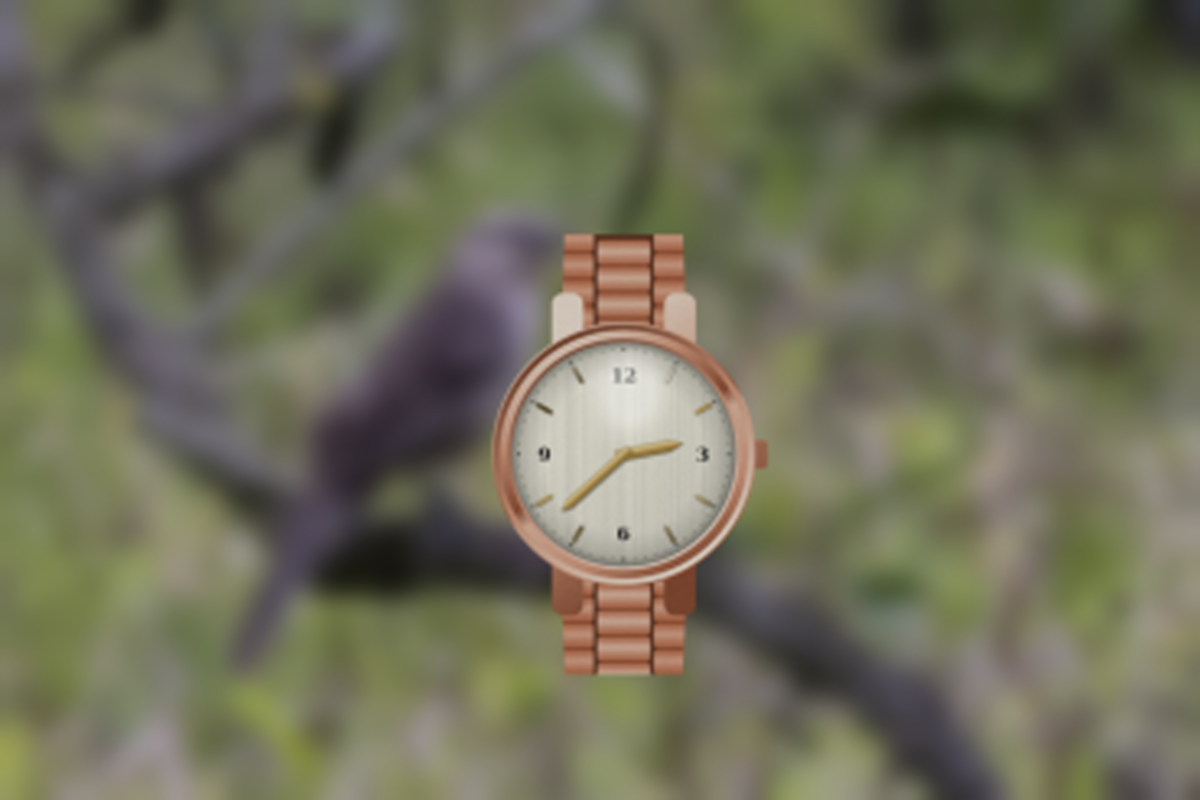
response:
h=2 m=38
